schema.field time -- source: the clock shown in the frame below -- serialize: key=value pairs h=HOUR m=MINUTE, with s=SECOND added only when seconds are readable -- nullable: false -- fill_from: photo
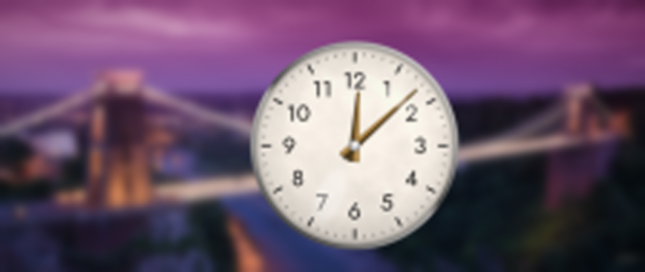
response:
h=12 m=8
